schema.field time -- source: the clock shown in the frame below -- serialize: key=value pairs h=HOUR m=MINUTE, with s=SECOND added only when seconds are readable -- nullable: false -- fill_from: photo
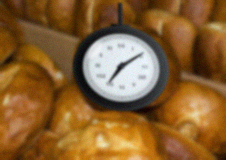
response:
h=7 m=9
